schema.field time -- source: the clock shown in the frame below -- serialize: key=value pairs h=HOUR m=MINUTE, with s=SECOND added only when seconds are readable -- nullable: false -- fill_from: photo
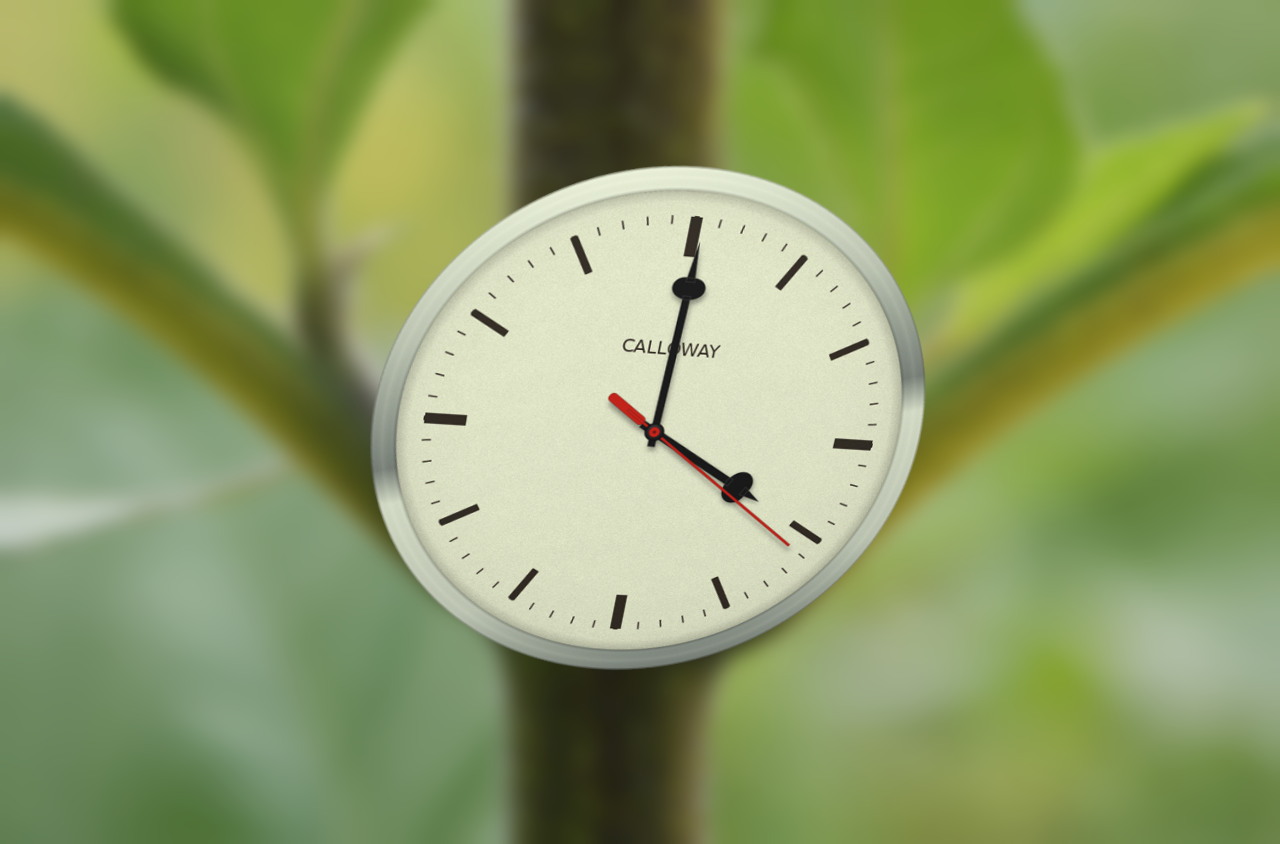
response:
h=4 m=0 s=21
